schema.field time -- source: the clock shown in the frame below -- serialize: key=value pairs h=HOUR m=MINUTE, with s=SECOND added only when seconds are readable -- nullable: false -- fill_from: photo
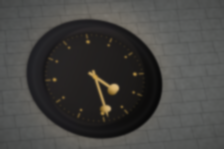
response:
h=4 m=29
